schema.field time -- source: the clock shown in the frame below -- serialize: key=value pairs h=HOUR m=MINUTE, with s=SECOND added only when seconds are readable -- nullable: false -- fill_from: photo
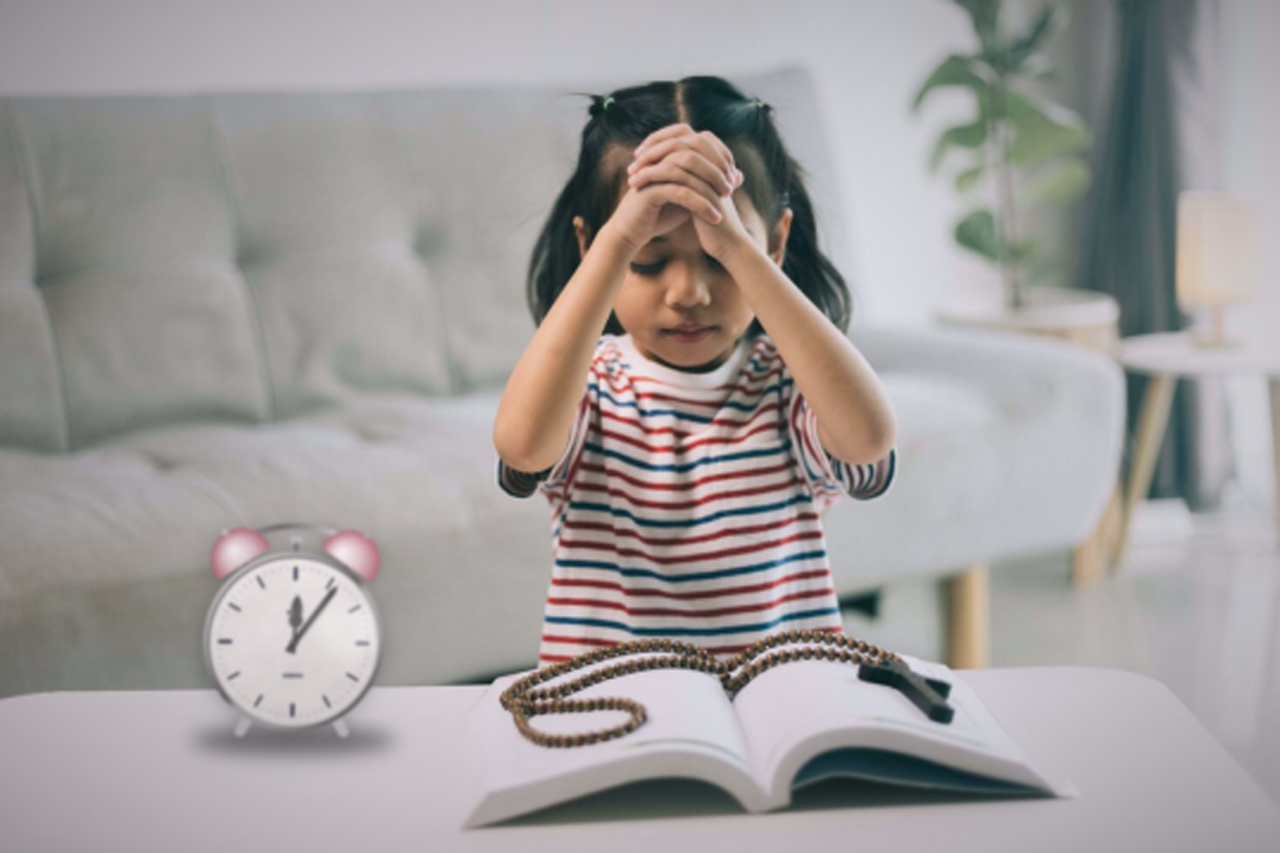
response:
h=12 m=6
